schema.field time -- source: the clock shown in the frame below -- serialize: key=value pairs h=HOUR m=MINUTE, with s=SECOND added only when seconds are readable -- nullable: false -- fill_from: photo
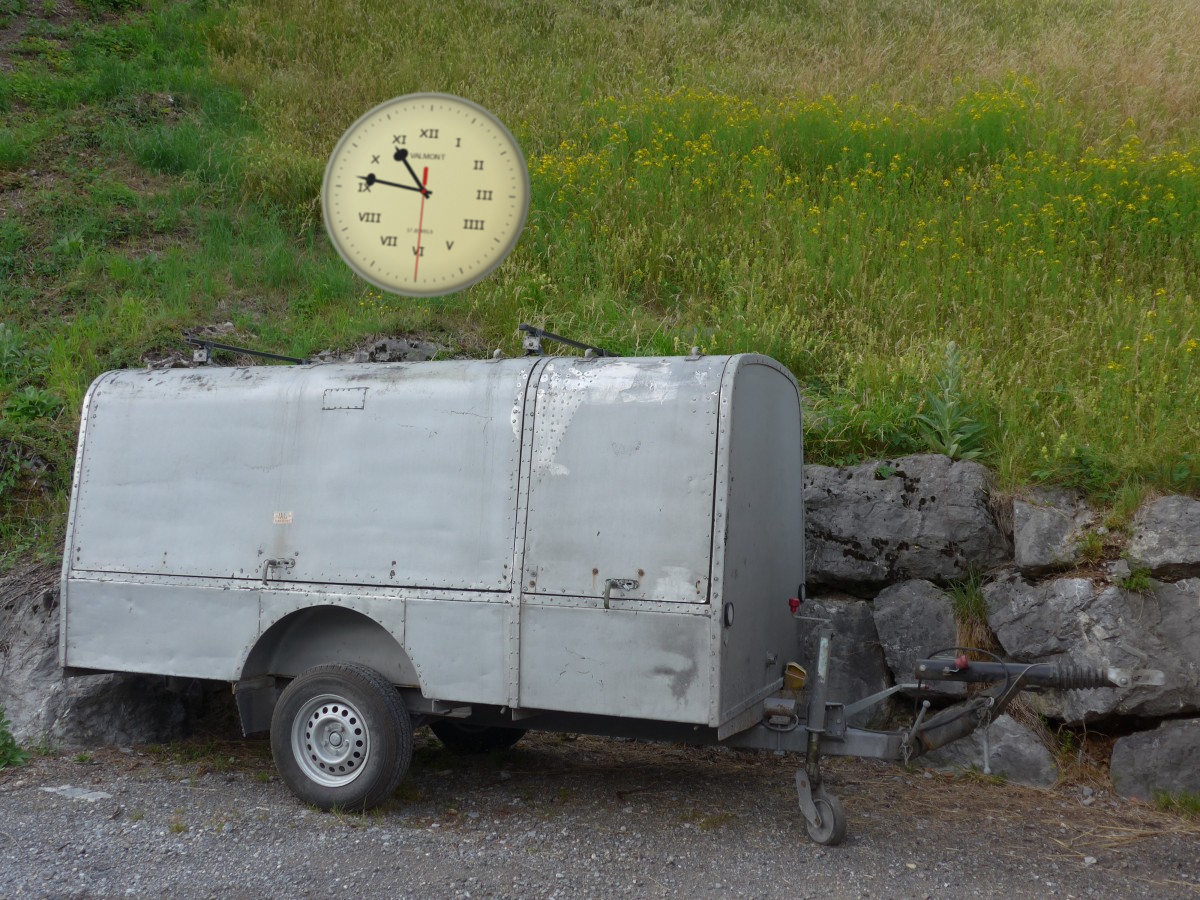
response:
h=10 m=46 s=30
